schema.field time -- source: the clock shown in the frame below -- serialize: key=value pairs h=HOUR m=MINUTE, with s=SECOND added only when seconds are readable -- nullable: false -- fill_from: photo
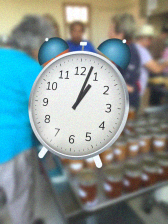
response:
h=1 m=3
